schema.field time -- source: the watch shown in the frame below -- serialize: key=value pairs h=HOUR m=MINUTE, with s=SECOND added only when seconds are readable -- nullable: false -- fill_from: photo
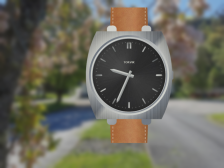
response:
h=9 m=34
